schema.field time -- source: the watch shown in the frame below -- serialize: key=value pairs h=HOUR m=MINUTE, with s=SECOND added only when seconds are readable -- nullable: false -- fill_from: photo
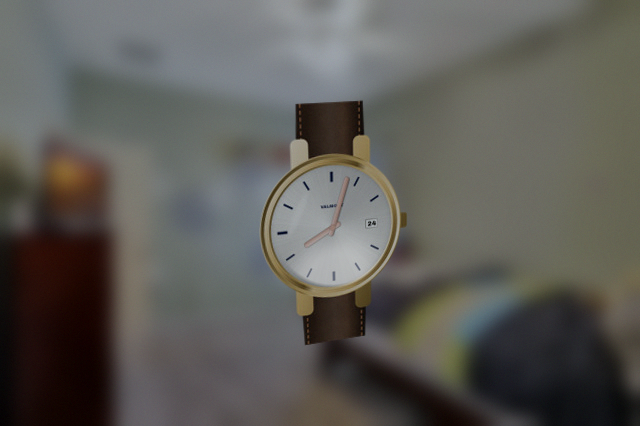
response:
h=8 m=3
